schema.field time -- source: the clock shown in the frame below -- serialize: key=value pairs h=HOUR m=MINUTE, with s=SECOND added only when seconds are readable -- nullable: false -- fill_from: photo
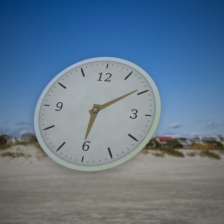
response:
h=6 m=9
